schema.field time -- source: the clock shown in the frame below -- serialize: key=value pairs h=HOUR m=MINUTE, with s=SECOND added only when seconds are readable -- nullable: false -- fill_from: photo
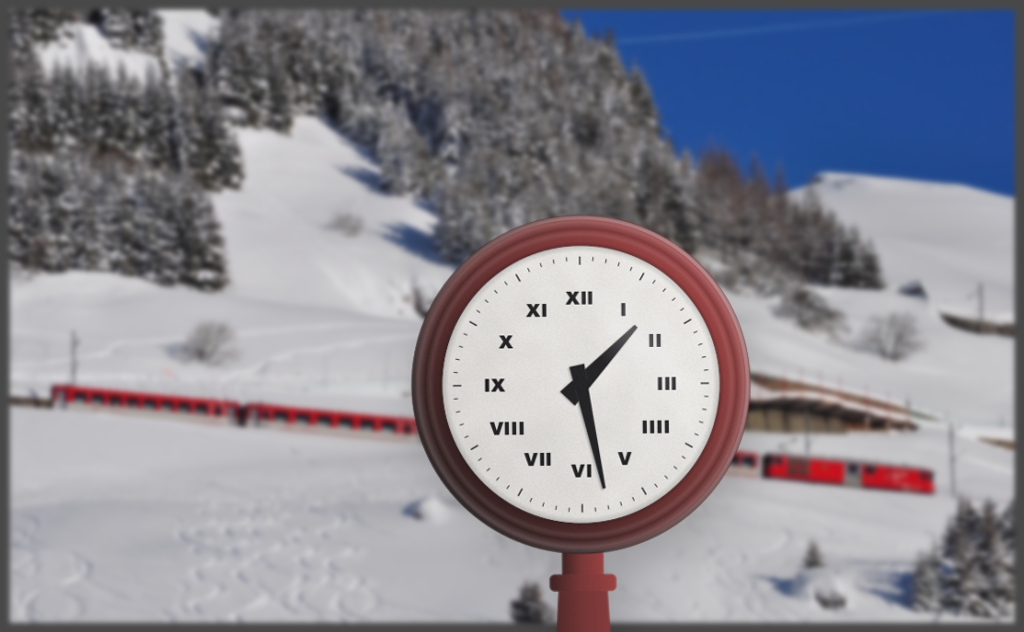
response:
h=1 m=28
